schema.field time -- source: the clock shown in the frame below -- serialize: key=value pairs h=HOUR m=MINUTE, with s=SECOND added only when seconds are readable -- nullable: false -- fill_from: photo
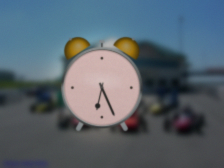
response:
h=6 m=26
